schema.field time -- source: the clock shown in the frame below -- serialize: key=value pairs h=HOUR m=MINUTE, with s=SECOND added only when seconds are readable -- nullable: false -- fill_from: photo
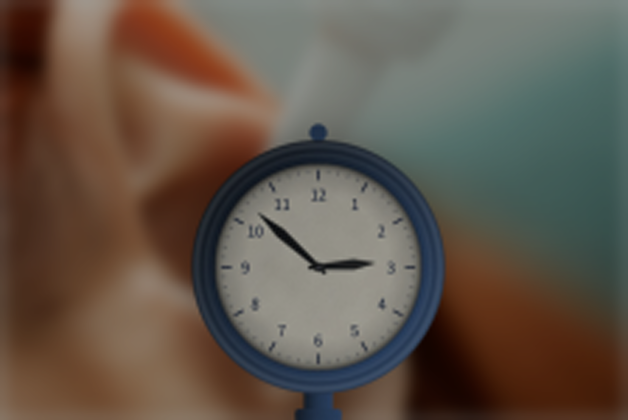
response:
h=2 m=52
